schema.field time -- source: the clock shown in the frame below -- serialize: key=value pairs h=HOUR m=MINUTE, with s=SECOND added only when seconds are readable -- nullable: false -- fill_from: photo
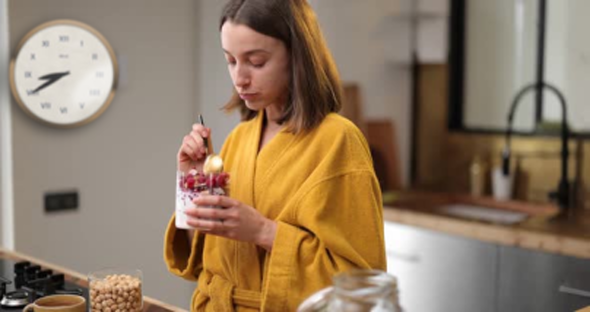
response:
h=8 m=40
